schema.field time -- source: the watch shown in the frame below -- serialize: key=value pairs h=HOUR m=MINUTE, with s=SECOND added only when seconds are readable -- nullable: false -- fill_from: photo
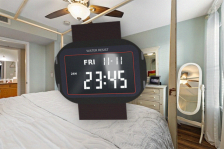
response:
h=23 m=45
